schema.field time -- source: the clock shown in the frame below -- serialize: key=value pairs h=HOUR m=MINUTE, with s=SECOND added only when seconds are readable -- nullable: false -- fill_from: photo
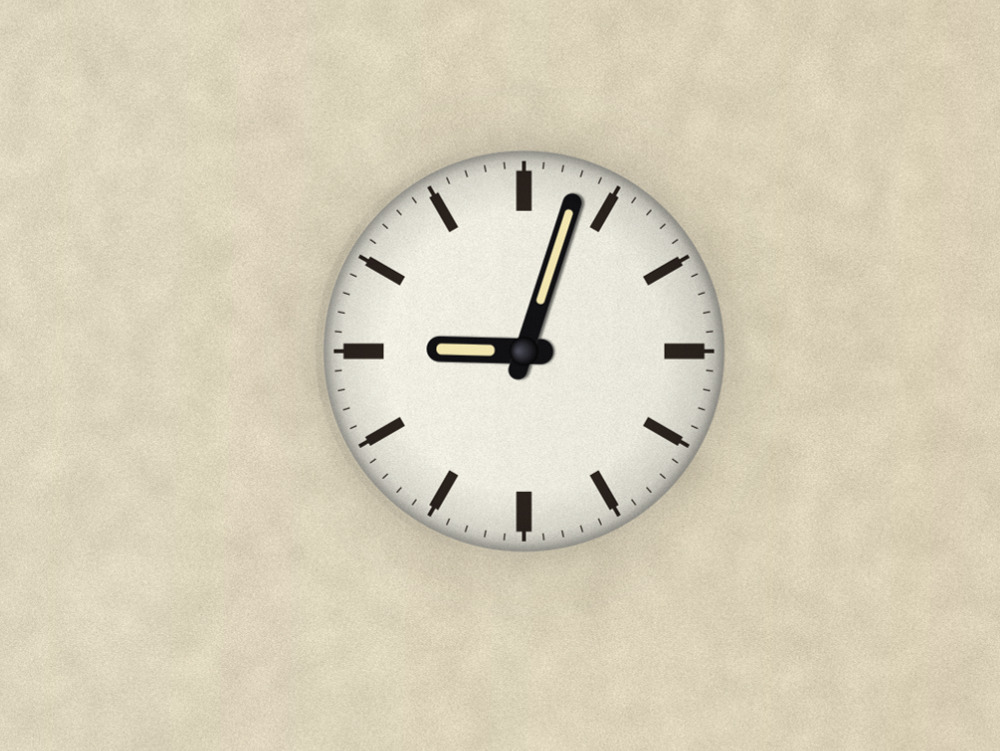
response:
h=9 m=3
